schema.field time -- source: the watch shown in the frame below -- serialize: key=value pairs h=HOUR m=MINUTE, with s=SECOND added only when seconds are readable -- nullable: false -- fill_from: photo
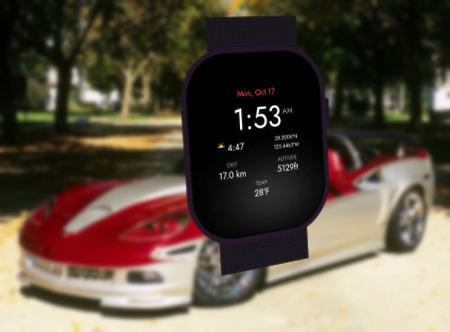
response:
h=1 m=53
